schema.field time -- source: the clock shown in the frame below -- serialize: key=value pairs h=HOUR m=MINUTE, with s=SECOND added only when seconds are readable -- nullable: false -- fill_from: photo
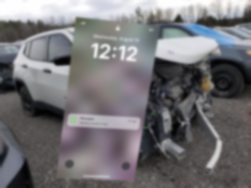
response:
h=12 m=12
